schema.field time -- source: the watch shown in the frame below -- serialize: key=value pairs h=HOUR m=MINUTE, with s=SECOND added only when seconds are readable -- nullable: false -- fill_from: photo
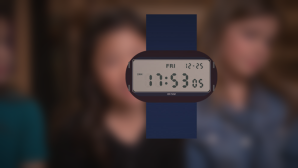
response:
h=17 m=53 s=5
